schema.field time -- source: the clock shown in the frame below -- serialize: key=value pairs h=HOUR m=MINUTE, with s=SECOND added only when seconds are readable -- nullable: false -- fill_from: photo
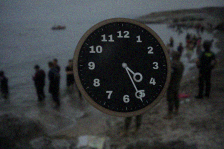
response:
h=4 m=26
